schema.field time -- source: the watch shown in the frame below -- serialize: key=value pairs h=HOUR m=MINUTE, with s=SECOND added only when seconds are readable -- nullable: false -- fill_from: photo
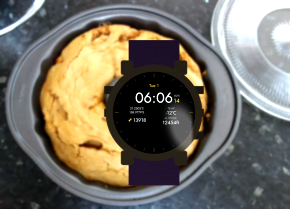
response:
h=6 m=6
